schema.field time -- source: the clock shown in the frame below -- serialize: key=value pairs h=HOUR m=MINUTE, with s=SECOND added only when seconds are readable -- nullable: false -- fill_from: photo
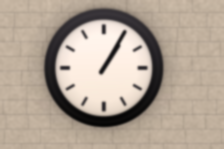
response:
h=1 m=5
